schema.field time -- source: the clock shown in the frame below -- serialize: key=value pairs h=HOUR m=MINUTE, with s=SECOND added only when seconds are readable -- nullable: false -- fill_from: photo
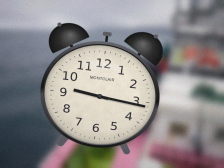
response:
h=9 m=16
